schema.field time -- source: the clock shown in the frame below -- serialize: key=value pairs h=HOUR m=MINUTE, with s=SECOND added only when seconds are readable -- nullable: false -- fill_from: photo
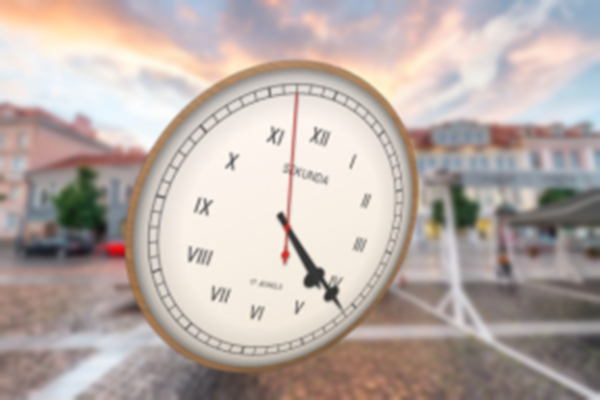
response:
h=4 m=20 s=57
